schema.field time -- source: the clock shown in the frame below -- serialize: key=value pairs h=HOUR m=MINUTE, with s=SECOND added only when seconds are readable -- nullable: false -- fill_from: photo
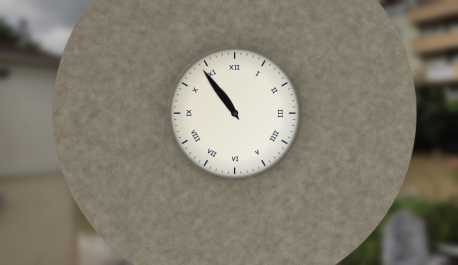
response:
h=10 m=54
